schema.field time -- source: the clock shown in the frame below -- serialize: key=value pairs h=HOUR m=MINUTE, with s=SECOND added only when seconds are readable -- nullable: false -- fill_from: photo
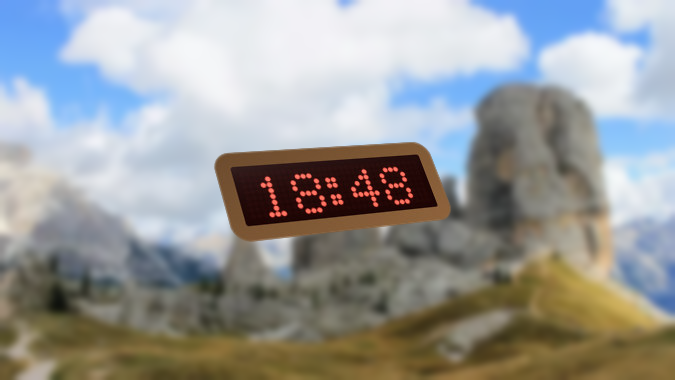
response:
h=18 m=48
